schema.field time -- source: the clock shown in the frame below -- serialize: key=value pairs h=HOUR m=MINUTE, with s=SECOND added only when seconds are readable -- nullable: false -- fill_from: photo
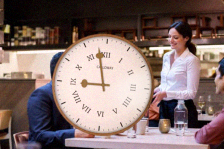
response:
h=8 m=58
